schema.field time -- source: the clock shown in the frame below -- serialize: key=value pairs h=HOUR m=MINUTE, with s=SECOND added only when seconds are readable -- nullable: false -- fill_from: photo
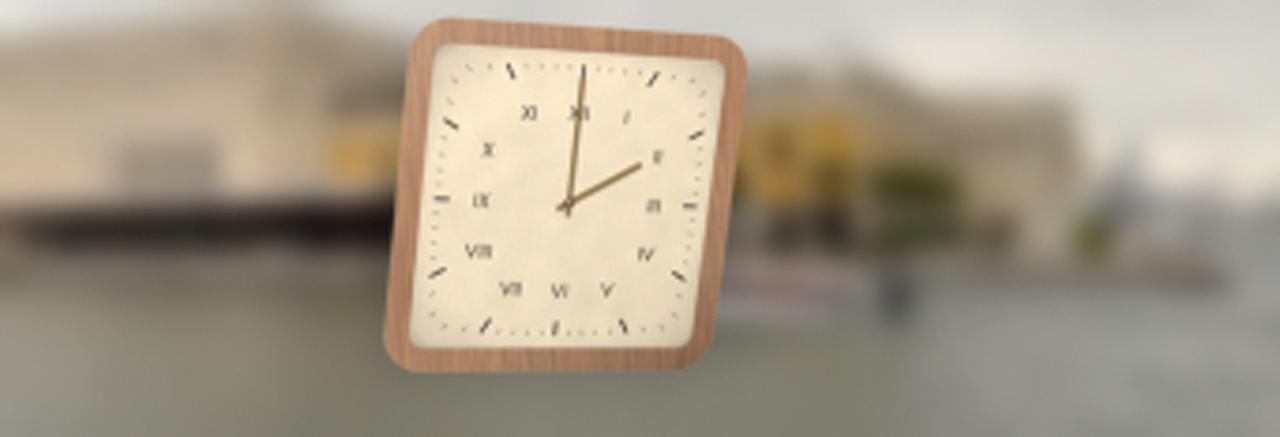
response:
h=2 m=0
